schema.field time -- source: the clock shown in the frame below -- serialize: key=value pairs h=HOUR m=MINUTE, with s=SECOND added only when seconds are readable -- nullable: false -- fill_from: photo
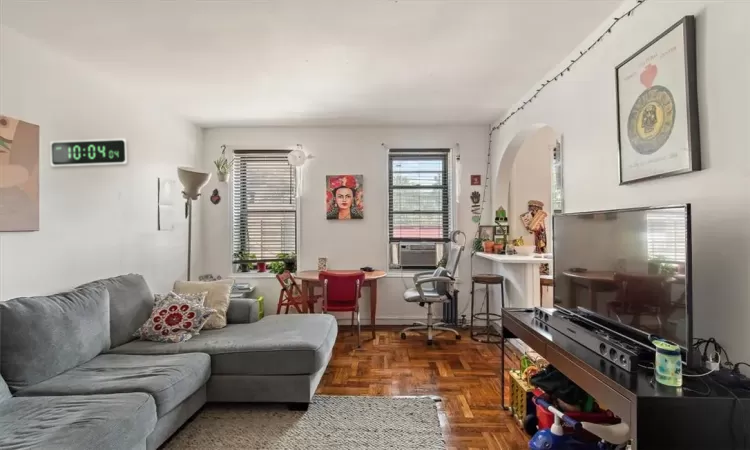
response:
h=10 m=4
